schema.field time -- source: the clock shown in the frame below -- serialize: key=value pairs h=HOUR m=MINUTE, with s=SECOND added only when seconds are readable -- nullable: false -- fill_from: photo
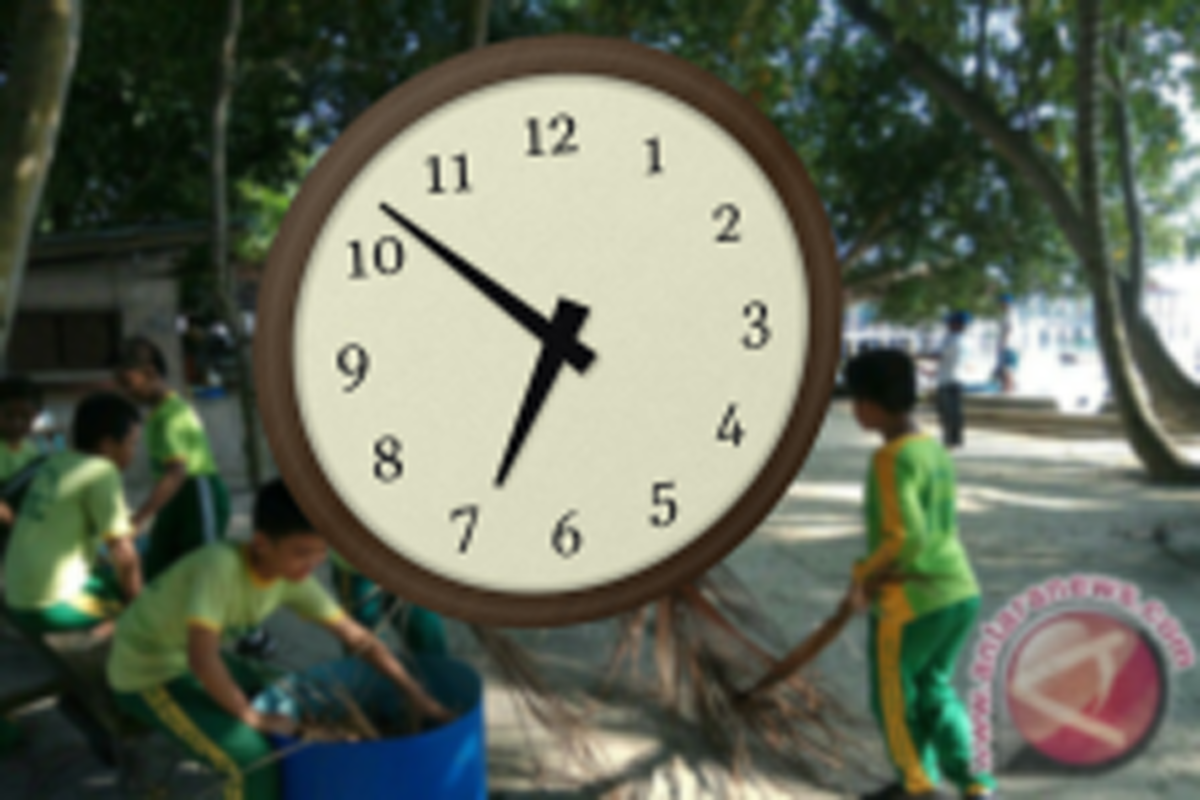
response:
h=6 m=52
